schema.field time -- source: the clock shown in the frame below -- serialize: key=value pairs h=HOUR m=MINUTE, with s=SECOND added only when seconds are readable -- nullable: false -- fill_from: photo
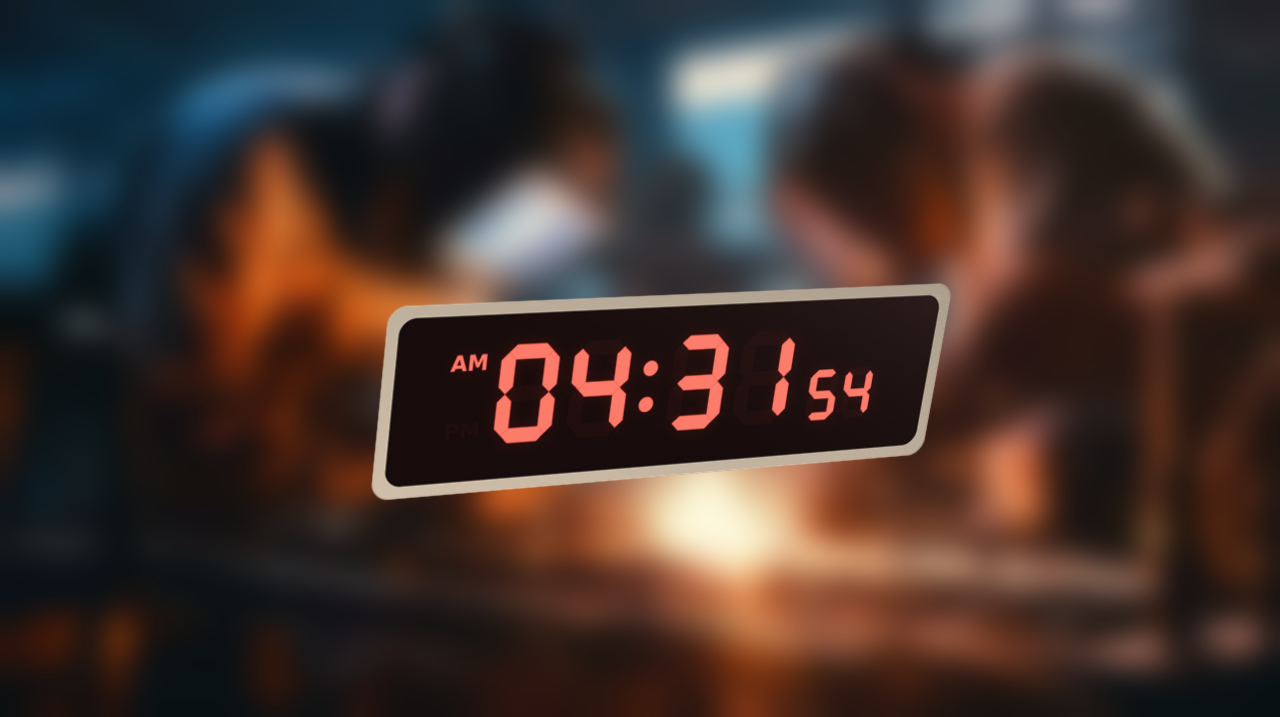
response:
h=4 m=31 s=54
